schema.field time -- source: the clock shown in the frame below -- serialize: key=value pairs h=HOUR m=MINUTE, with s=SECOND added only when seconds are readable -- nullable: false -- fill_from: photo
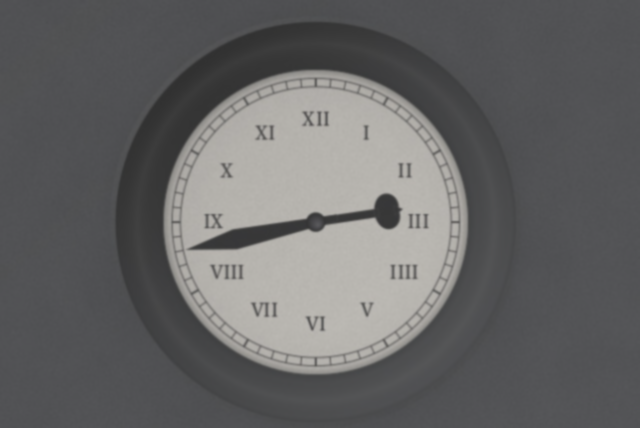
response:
h=2 m=43
